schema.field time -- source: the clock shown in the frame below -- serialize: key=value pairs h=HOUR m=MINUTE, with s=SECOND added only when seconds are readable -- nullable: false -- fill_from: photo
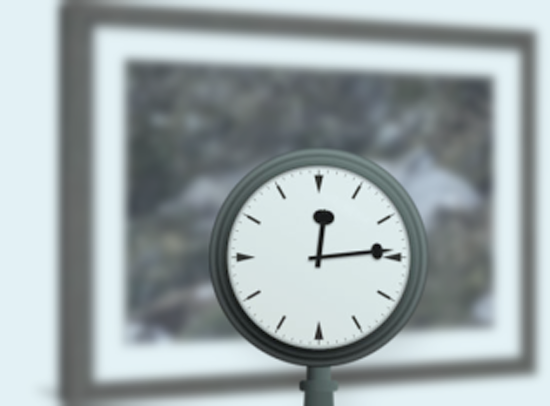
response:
h=12 m=14
